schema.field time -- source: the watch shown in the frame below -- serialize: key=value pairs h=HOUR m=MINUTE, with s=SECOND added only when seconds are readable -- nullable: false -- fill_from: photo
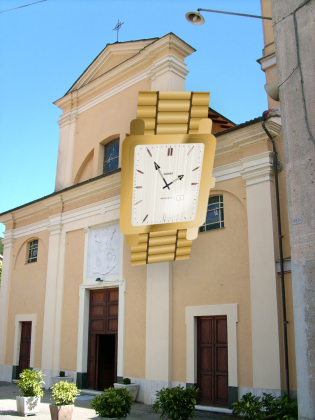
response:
h=1 m=55
